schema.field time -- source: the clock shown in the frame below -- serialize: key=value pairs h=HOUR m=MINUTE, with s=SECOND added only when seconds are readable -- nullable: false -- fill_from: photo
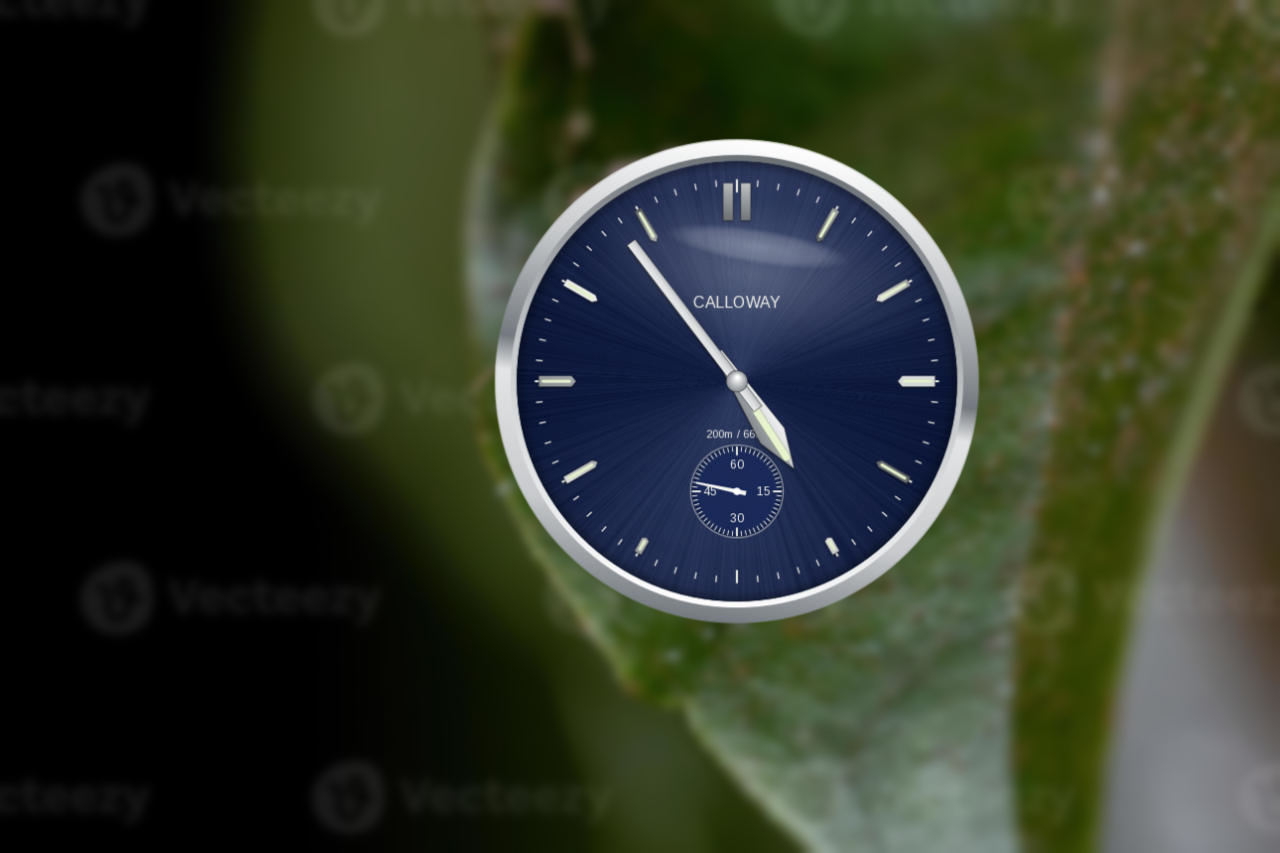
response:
h=4 m=53 s=47
